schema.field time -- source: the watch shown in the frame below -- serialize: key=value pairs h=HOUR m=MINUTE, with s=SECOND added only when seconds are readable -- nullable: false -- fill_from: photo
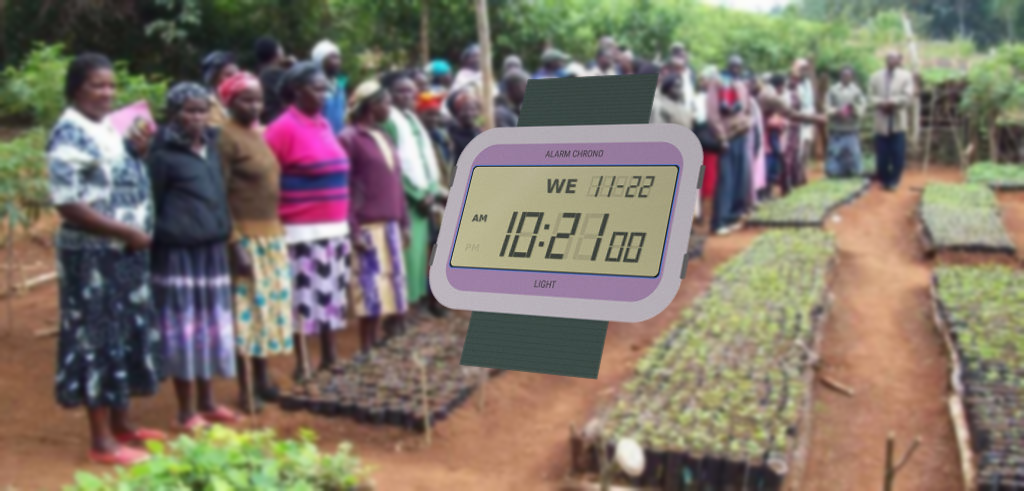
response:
h=10 m=21 s=0
